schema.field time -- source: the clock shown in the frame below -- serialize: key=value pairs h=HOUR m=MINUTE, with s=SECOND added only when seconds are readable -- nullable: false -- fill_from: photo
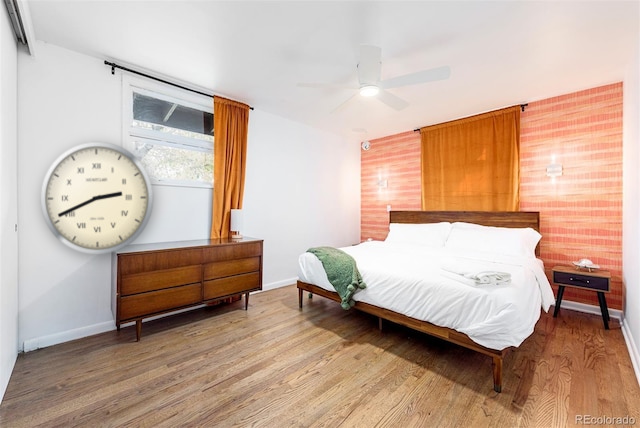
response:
h=2 m=41
